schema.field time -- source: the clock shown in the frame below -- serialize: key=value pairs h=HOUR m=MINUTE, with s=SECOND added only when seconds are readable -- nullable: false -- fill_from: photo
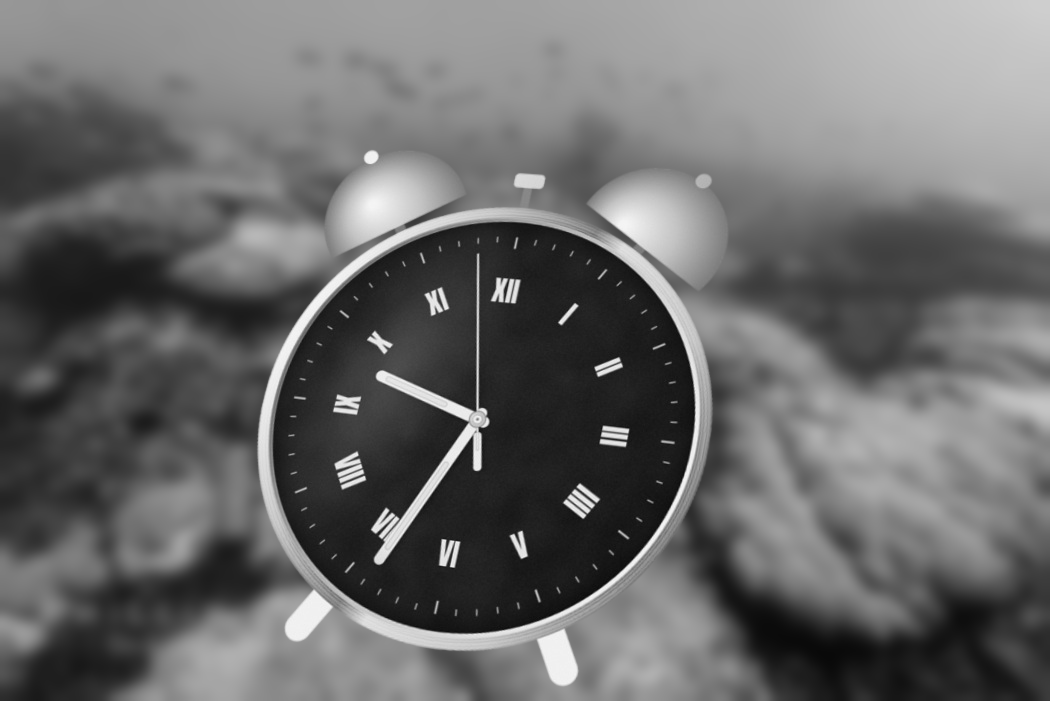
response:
h=9 m=33 s=58
